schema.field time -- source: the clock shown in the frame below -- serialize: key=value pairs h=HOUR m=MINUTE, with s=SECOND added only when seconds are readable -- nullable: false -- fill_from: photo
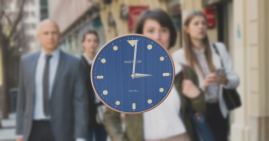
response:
h=3 m=1
